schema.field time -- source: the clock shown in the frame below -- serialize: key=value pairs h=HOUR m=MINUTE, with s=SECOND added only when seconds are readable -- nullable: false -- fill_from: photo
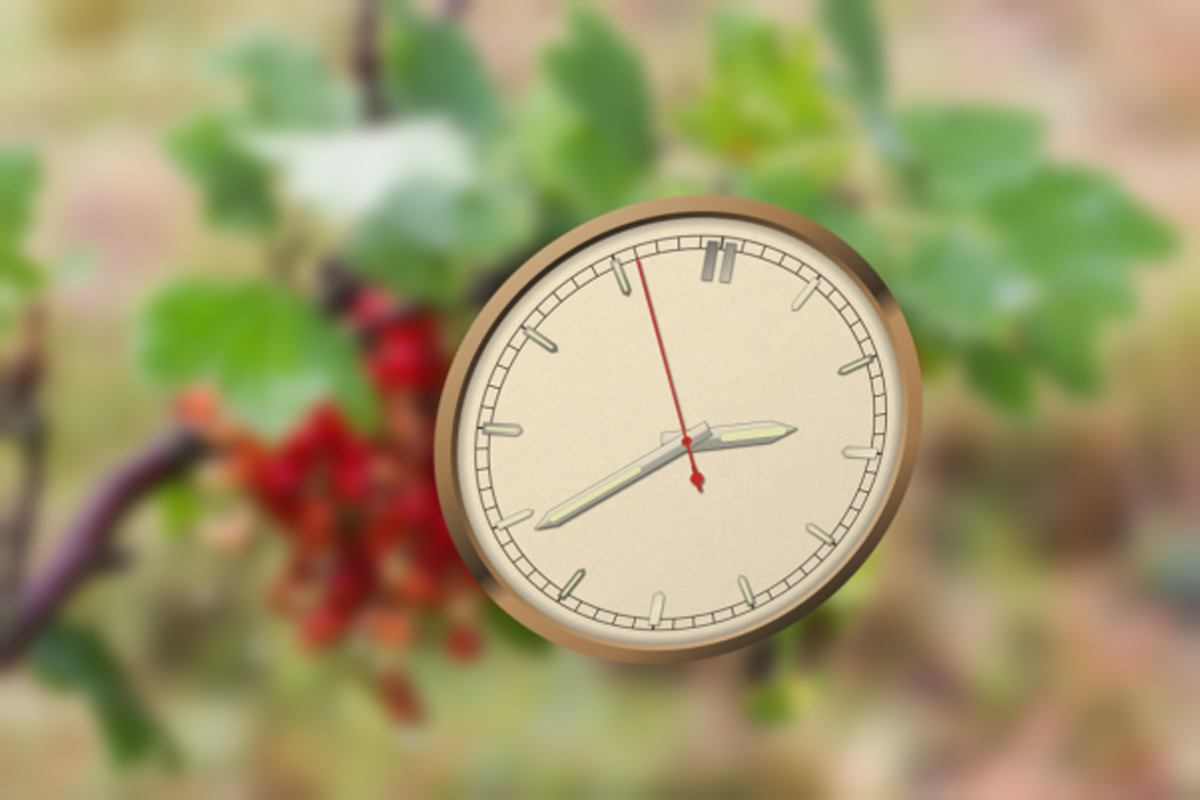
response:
h=2 m=38 s=56
